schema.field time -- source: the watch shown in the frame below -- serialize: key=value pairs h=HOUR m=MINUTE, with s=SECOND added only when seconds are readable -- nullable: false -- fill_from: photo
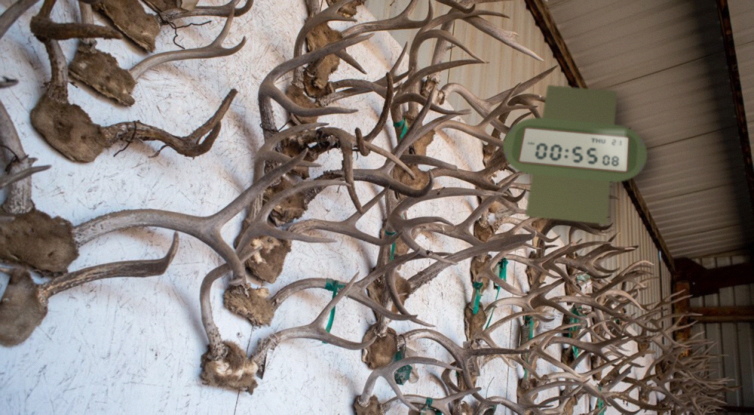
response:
h=0 m=55 s=8
